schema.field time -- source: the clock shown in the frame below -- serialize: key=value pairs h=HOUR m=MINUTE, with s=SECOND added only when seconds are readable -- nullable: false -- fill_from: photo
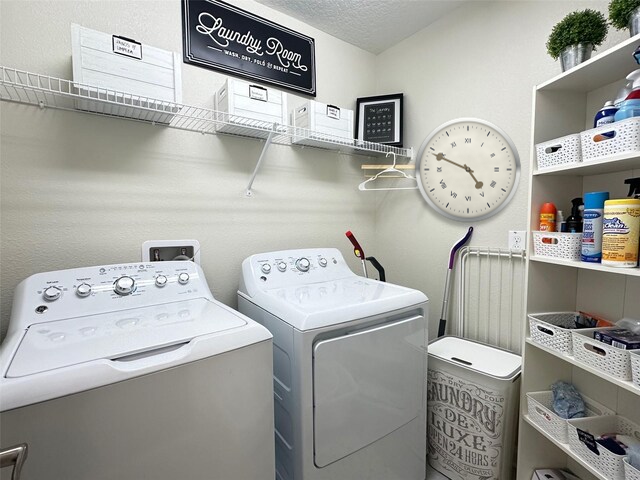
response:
h=4 m=49
